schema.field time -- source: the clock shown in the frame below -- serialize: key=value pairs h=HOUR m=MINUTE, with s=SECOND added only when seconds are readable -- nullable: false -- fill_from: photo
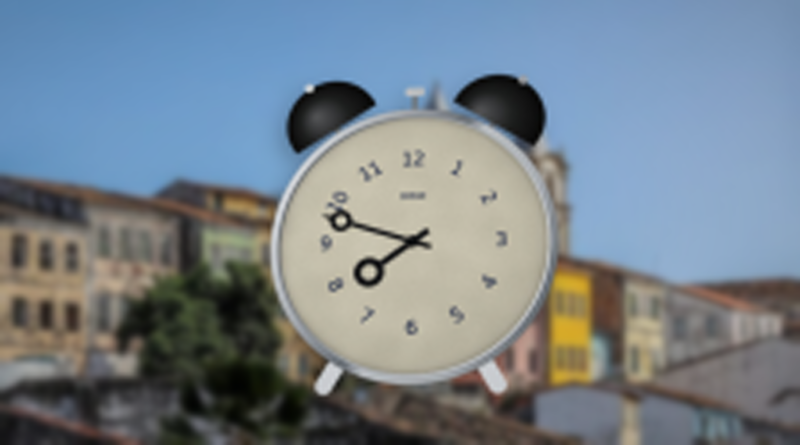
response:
h=7 m=48
